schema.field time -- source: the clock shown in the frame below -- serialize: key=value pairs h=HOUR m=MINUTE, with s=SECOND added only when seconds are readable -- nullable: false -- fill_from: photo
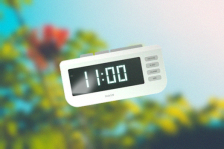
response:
h=11 m=0
